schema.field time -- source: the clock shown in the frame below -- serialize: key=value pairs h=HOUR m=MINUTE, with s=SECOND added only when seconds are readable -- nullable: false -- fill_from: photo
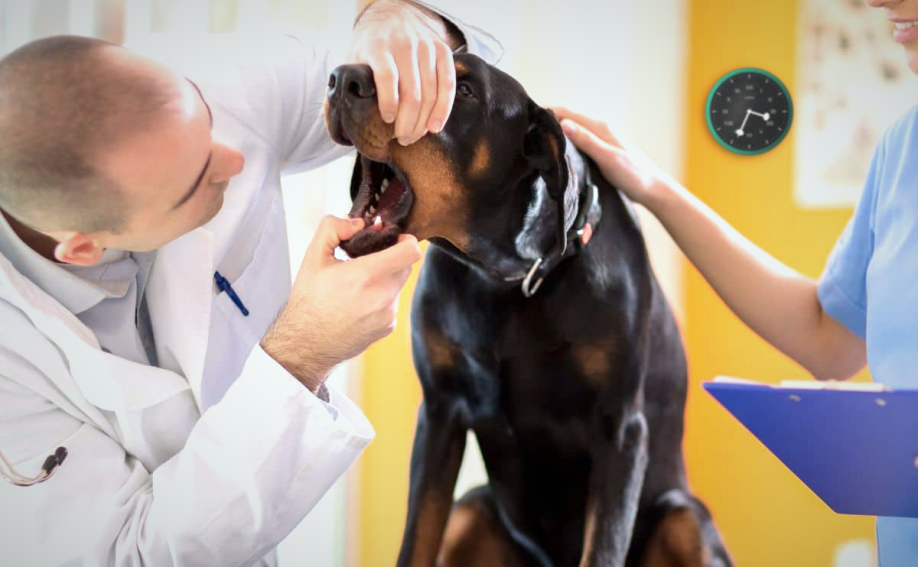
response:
h=3 m=34
